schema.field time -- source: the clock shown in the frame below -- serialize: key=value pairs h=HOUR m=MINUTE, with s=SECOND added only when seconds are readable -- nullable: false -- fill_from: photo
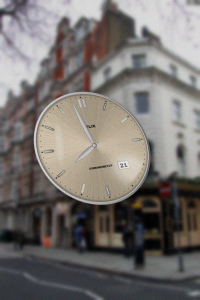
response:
h=7 m=58
